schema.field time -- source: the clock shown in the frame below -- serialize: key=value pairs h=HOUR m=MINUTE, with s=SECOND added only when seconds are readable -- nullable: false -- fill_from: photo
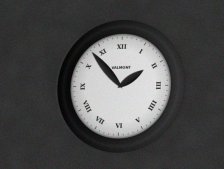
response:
h=1 m=53
